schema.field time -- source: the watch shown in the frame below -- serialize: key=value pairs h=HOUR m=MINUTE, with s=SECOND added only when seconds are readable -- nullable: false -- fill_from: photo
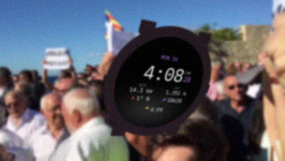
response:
h=4 m=8
